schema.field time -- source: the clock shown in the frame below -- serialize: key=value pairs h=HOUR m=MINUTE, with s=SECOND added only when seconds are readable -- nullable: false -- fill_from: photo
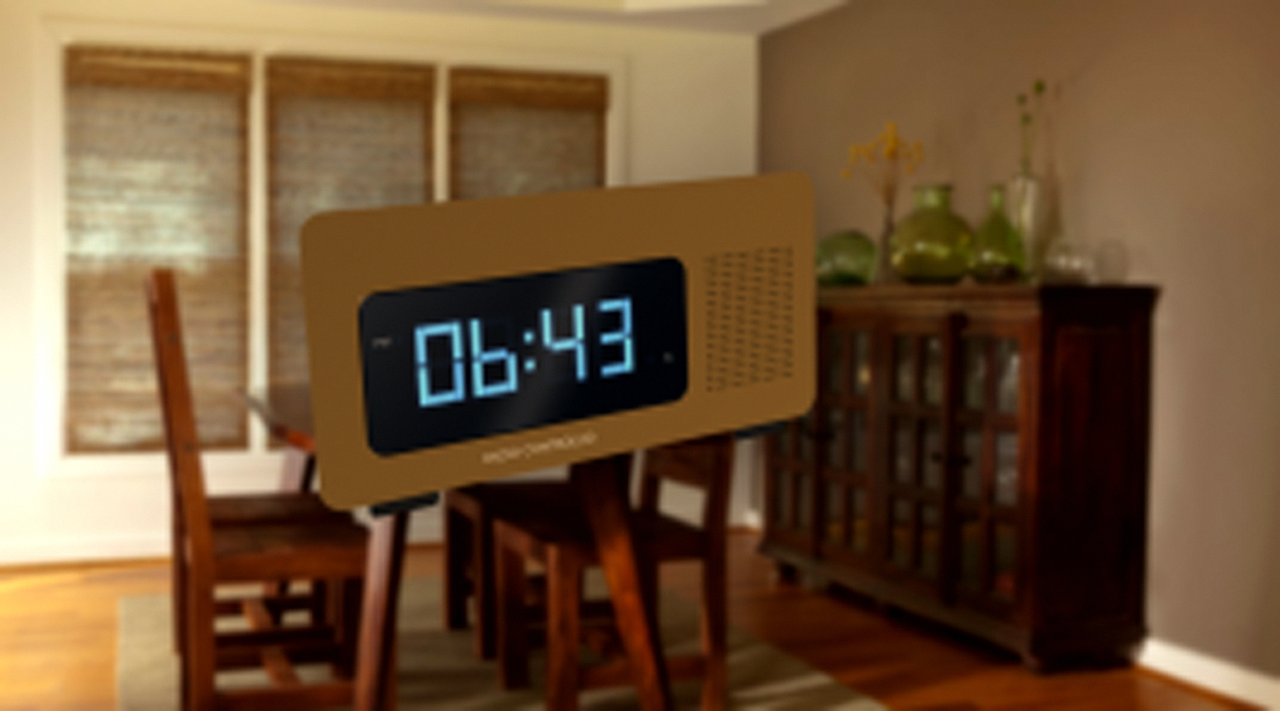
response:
h=6 m=43
